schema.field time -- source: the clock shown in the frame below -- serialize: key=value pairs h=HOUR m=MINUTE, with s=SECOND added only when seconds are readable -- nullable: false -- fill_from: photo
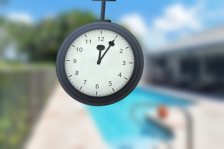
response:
h=12 m=5
